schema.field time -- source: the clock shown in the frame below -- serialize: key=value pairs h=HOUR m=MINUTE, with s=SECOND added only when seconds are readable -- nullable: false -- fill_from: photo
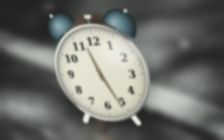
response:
h=11 m=26
